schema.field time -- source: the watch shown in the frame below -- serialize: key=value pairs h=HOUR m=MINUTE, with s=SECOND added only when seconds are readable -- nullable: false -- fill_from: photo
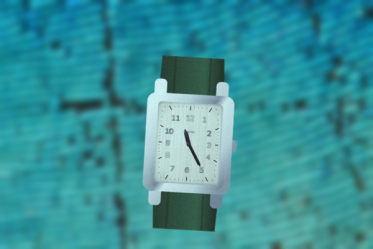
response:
h=11 m=25
